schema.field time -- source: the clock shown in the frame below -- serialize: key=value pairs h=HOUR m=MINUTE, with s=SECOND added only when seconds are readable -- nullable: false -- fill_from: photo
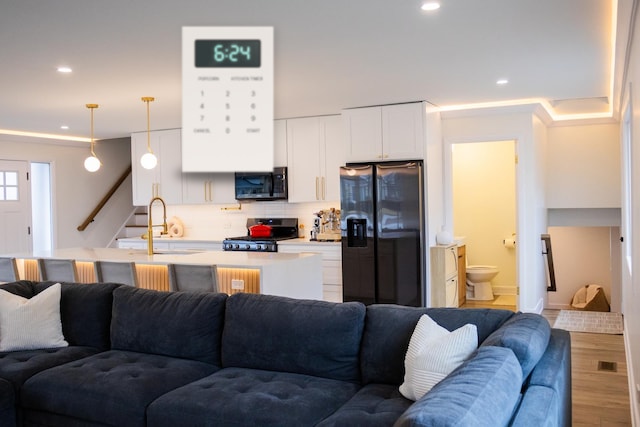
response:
h=6 m=24
